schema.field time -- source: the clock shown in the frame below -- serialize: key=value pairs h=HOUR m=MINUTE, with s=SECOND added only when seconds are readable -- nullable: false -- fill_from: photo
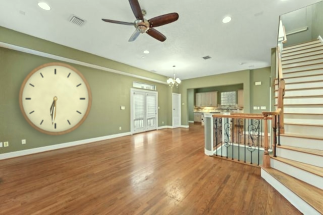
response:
h=6 m=31
